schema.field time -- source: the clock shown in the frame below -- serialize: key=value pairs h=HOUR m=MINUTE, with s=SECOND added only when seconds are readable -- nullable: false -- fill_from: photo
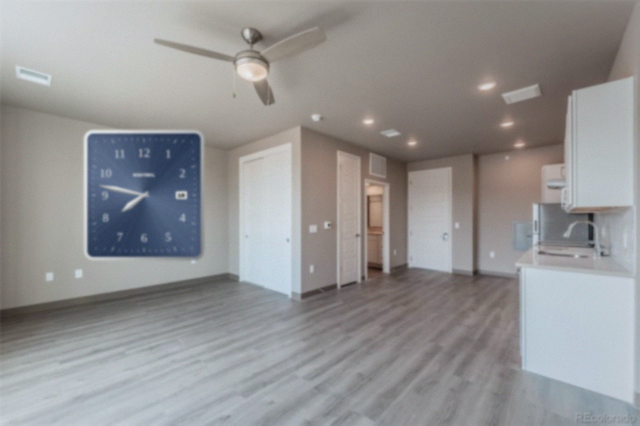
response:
h=7 m=47
